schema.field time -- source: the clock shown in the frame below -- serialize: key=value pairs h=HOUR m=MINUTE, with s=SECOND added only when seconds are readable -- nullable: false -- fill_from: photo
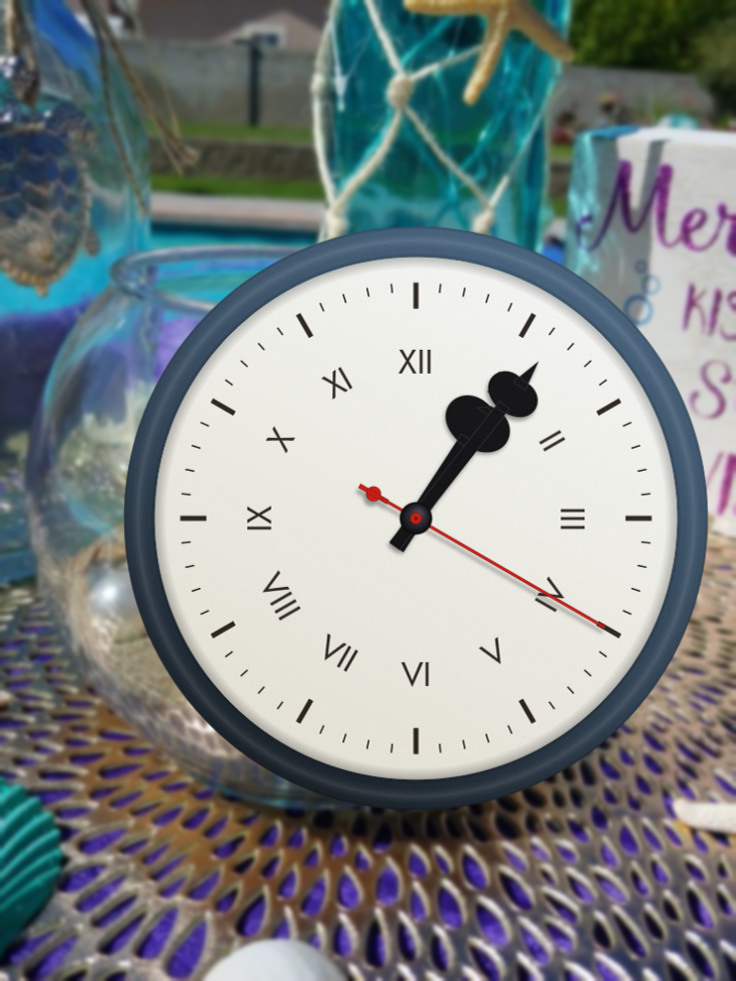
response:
h=1 m=6 s=20
